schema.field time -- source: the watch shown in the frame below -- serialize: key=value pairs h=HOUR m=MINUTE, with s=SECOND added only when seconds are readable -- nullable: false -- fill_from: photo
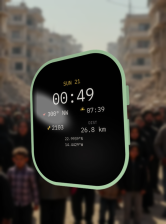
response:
h=0 m=49
